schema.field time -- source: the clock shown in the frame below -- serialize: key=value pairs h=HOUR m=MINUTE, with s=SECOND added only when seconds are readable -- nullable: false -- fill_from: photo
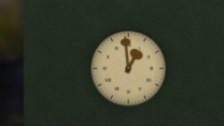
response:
h=12 m=59
